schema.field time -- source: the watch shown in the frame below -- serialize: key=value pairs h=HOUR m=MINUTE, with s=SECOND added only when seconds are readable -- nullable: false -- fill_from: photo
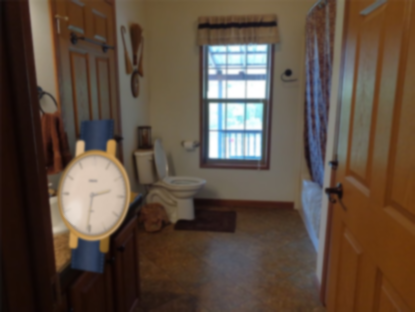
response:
h=2 m=31
